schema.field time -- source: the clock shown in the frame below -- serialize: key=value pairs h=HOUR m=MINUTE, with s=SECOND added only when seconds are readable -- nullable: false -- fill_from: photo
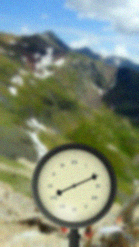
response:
h=8 m=11
